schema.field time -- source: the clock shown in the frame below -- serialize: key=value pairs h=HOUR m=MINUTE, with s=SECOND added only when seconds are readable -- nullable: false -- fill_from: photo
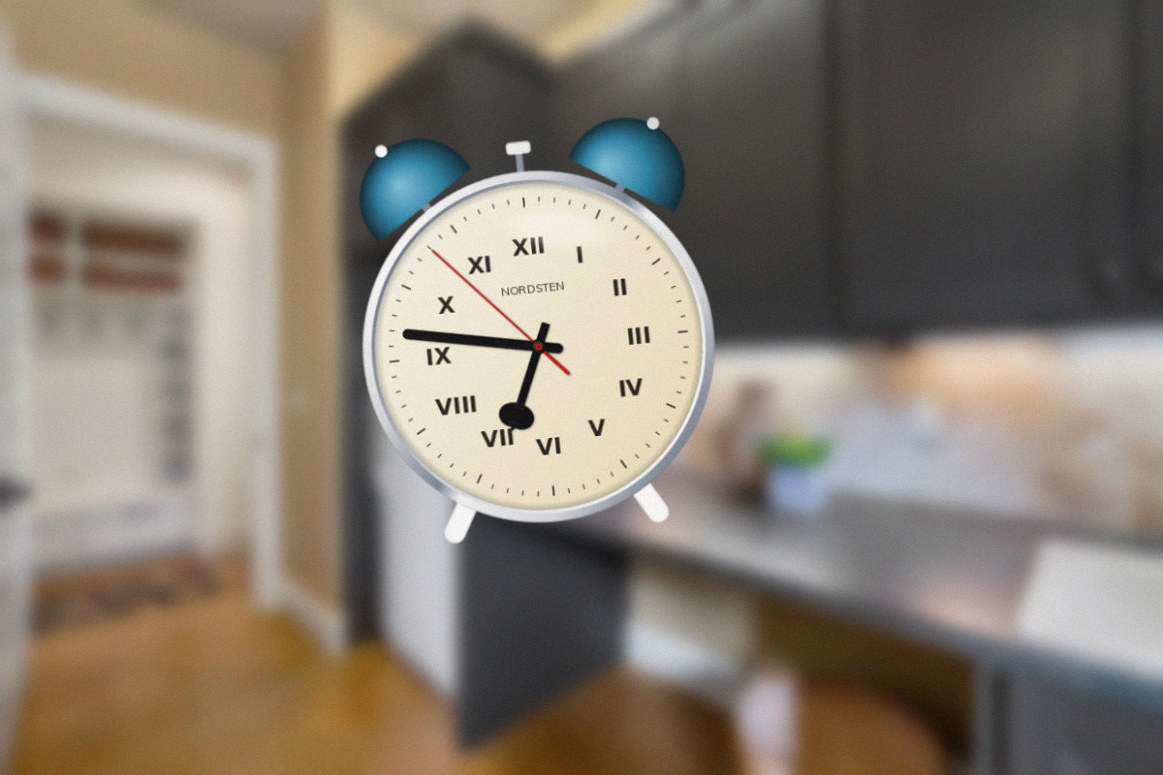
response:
h=6 m=46 s=53
